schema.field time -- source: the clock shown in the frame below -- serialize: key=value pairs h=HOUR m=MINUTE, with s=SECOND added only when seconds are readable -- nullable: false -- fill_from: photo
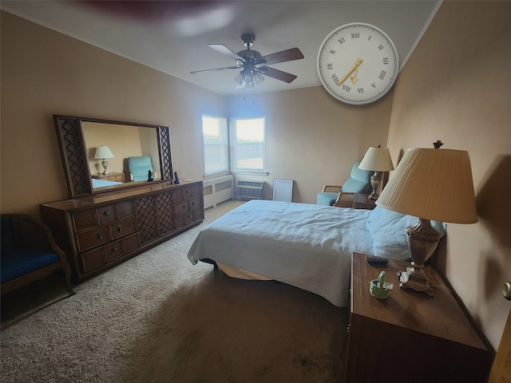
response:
h=6 m=38
